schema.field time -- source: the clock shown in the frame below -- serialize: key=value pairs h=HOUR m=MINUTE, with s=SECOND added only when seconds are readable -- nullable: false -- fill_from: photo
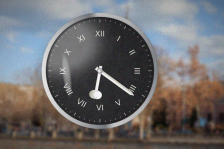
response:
h=6 m=21
